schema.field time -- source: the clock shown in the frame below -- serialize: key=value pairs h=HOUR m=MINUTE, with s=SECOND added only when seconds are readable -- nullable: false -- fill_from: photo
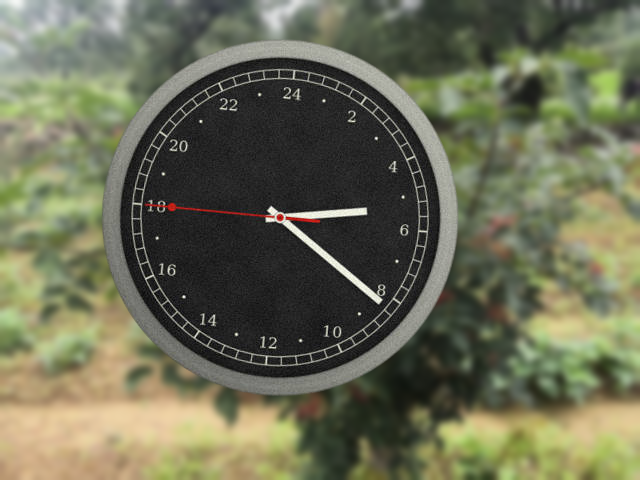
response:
h=5 m=20 s=45
